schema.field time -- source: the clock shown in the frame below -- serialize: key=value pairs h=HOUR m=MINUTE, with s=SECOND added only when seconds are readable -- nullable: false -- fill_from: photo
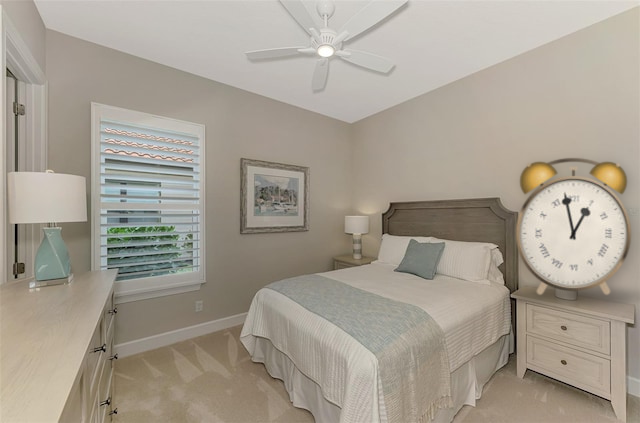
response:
h=12 m=58
